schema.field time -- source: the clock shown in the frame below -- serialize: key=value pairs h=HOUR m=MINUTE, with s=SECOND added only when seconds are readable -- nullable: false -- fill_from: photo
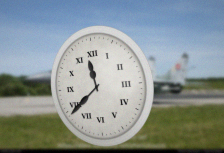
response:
h=11 m=39
